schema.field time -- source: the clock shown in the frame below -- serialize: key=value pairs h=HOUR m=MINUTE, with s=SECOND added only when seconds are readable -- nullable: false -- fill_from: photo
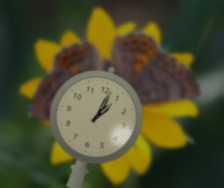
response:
h=1 m=2
